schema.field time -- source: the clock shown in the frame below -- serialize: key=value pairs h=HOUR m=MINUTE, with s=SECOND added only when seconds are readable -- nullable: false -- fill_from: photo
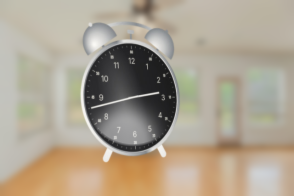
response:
h=2 m=43
